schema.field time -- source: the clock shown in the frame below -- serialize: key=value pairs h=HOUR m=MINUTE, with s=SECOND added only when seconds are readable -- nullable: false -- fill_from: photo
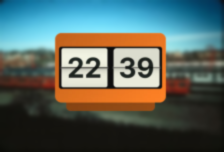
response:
h=22 m=39
